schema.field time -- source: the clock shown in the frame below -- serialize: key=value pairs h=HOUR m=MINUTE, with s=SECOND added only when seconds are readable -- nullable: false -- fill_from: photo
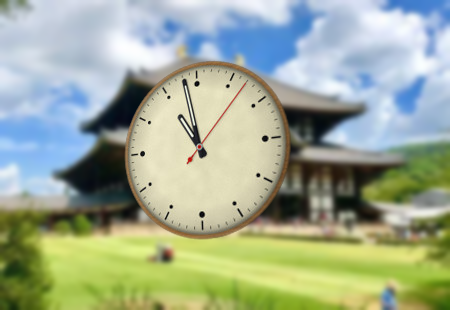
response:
h=10 m=58 s=7
